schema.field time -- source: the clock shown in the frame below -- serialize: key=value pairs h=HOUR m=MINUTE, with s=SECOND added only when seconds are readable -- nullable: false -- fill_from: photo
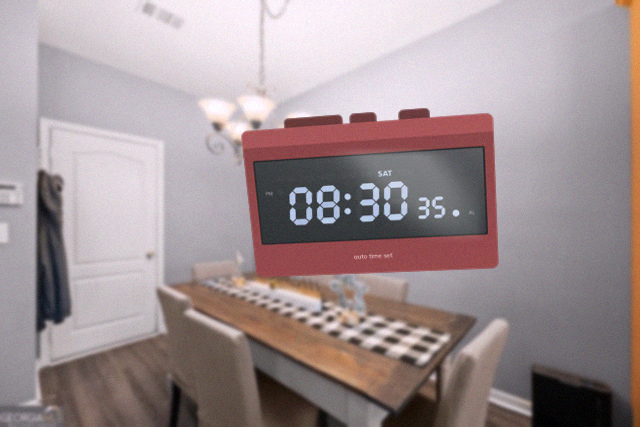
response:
h=8 m=30 s=35
